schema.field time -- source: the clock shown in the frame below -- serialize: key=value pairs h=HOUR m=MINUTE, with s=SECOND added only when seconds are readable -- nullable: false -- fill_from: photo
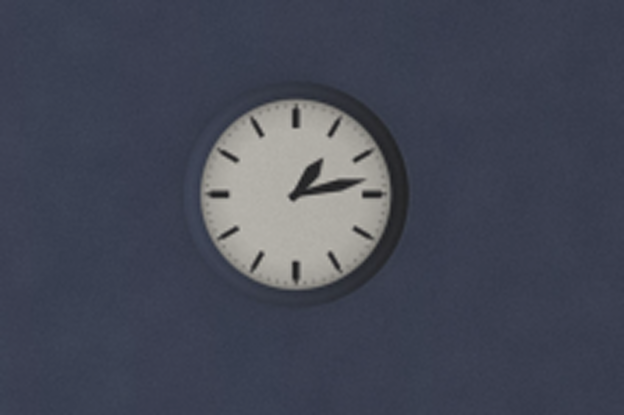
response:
h=1 m=13
